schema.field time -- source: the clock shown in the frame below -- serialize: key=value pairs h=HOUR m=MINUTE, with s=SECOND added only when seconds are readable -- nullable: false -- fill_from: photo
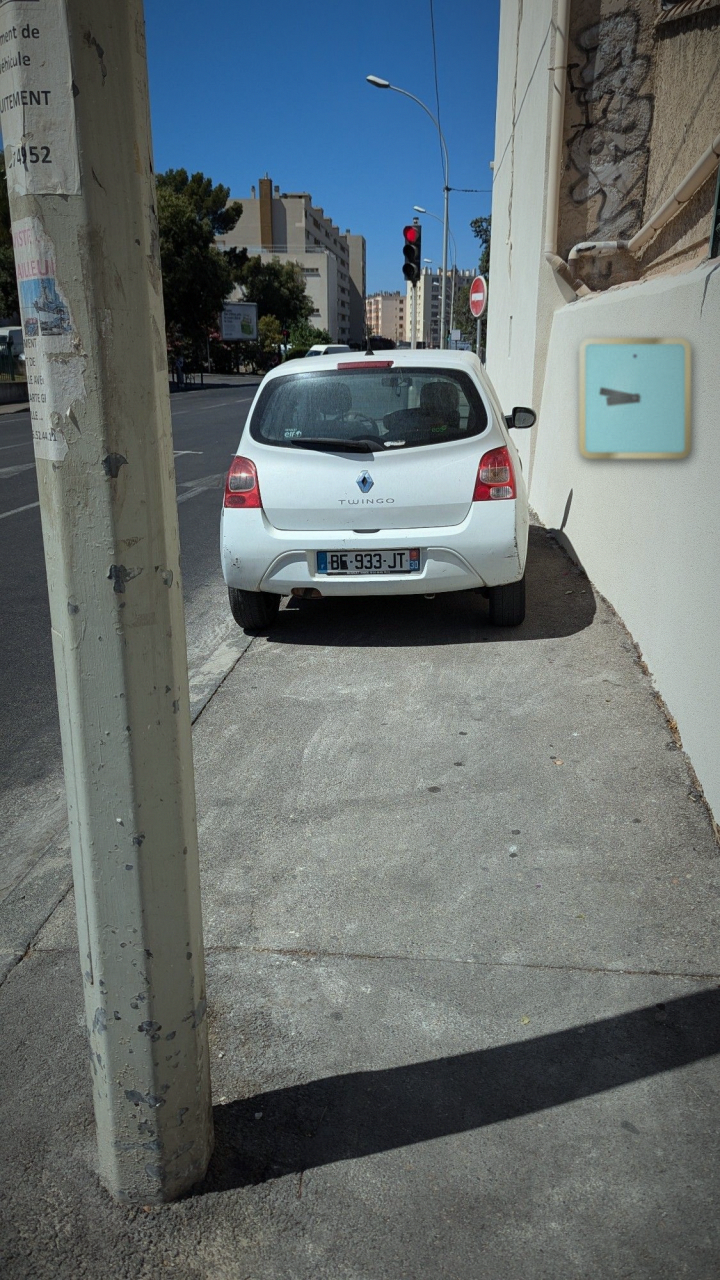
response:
h=8 m=47
